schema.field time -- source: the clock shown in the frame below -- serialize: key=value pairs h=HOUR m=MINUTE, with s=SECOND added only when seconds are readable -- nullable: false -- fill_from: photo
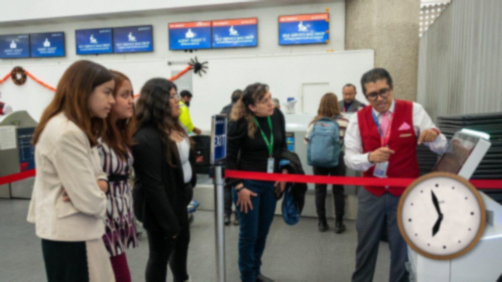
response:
h=6 m=58
